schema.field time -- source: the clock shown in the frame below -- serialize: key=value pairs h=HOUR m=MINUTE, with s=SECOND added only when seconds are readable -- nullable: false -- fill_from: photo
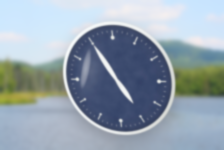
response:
h=4 m=55
